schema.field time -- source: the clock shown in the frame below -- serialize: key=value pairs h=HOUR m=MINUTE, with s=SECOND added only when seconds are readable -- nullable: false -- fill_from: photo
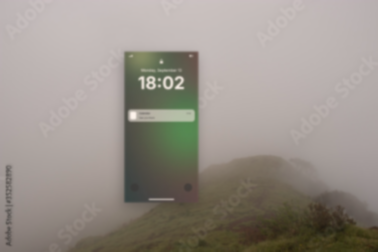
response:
h=18 m=2
